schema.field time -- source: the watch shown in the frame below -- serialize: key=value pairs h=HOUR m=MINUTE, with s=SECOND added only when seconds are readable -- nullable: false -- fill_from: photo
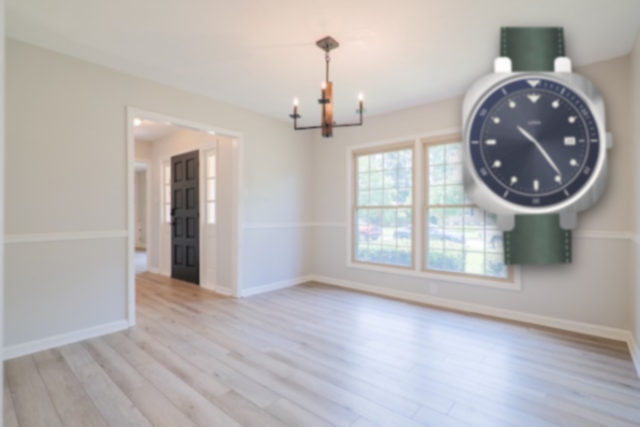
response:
h=10 m=24
